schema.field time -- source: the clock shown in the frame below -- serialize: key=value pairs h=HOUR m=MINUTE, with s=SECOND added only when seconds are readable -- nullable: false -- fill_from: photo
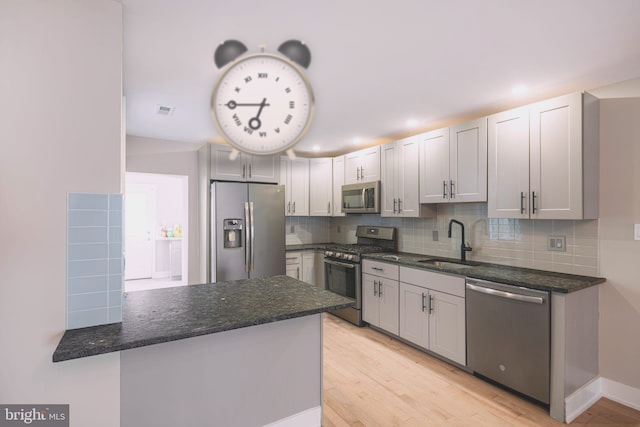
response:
h=6 m=45
